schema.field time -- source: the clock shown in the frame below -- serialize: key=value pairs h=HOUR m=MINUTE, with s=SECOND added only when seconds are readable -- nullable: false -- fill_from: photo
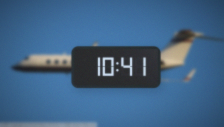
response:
h=10 m=41
